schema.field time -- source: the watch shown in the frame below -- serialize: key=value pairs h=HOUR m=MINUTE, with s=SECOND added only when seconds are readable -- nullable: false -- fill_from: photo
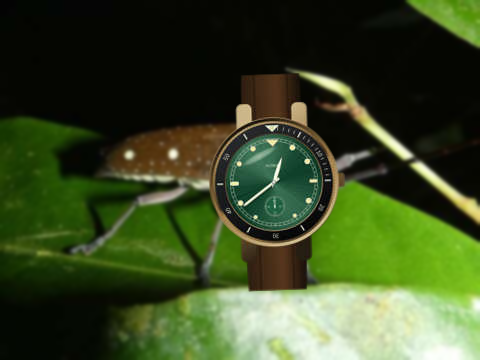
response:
h=12 m=39
